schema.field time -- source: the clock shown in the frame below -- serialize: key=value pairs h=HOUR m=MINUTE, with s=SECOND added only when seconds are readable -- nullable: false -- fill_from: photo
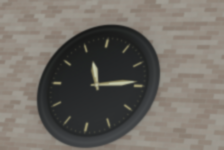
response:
h=11 m=14
